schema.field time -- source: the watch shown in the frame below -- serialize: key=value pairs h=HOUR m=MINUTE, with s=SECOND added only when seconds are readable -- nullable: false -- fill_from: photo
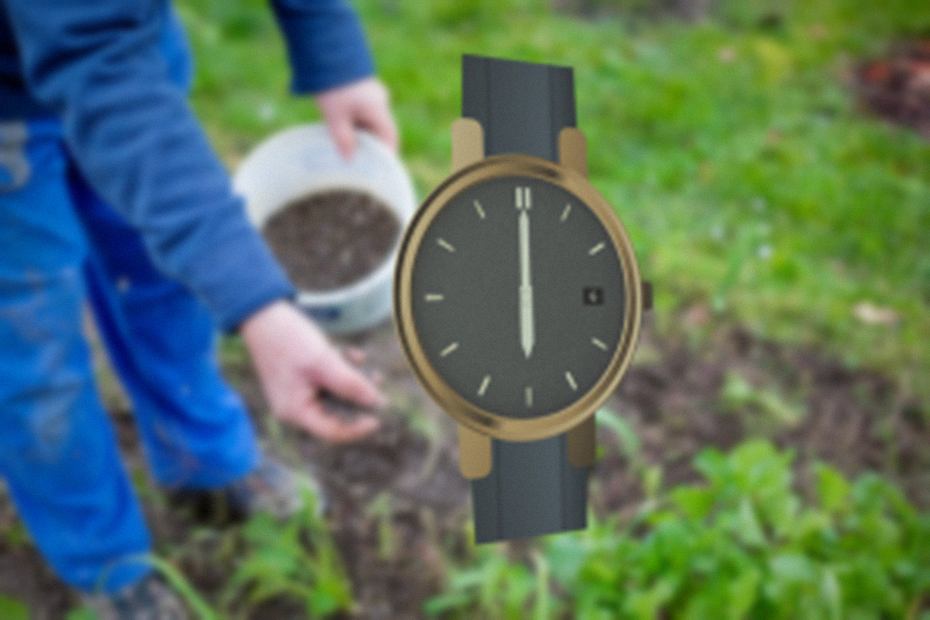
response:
h=6 m=0
